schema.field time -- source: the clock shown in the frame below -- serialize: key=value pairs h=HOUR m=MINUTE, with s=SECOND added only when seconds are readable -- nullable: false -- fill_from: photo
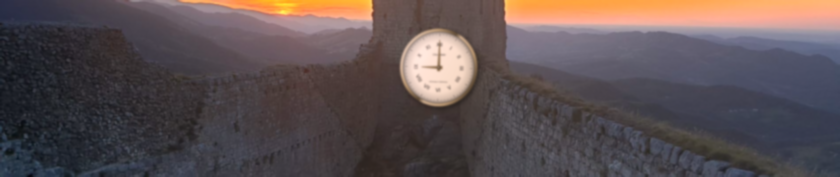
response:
h=9 m=0
